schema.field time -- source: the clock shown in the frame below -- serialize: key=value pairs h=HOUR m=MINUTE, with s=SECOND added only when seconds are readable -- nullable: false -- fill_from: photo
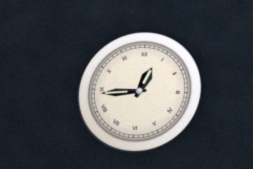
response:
h=12 m=44
